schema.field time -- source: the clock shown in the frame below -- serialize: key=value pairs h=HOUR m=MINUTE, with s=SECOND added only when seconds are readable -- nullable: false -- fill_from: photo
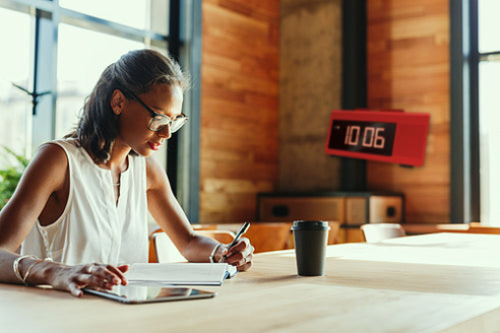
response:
h=10 m=6
